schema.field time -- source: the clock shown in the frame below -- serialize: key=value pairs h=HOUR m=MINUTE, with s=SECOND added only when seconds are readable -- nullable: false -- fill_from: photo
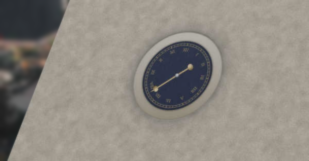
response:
h=1 m=38
